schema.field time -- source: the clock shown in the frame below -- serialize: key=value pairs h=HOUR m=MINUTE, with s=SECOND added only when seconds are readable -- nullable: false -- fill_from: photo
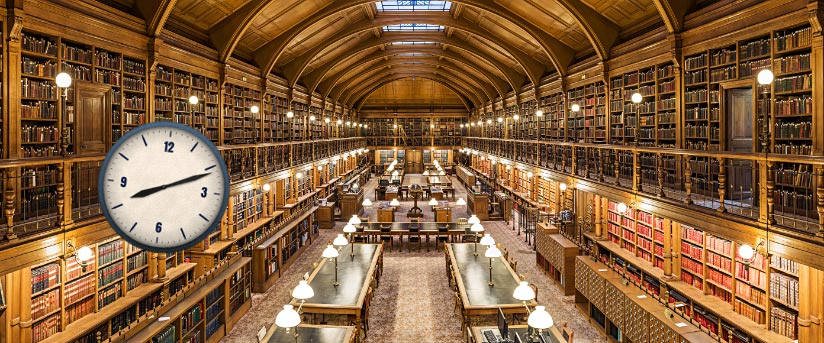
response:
h=8 m=11
